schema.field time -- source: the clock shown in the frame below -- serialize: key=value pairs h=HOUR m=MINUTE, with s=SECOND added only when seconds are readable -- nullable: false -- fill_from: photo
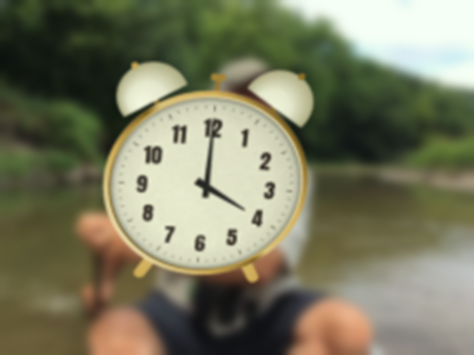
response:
h=4 m=0
